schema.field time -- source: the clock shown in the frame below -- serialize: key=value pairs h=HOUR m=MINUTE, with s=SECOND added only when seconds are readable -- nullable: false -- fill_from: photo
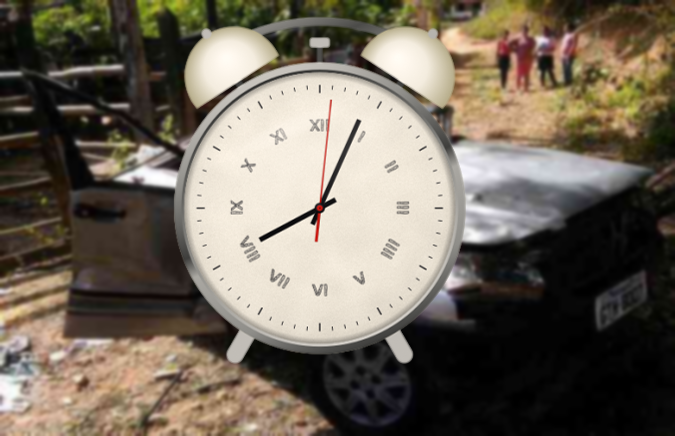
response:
h=8 m=4 s=1
